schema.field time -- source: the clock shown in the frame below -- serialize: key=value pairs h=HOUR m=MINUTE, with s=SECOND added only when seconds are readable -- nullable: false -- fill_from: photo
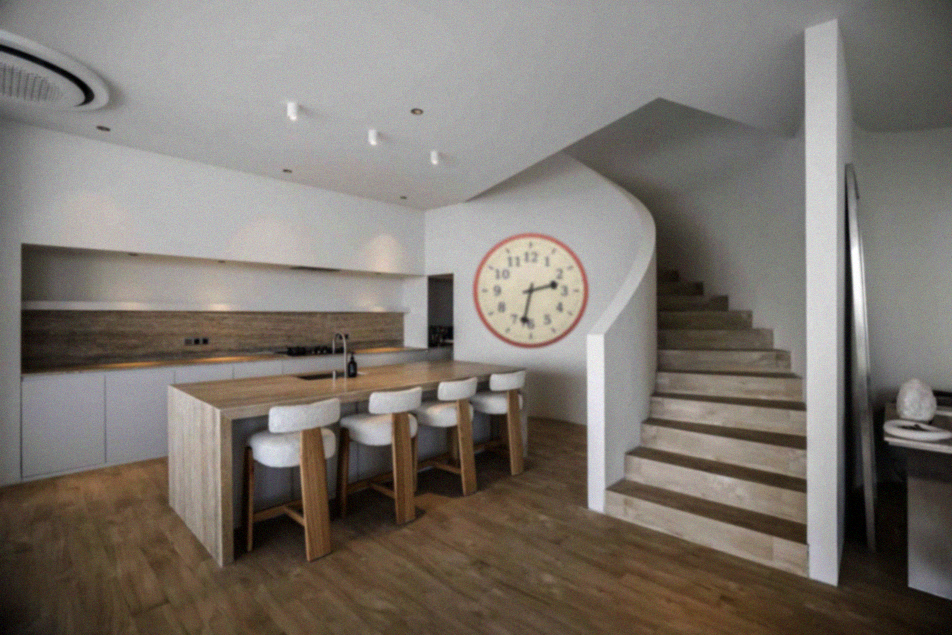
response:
h=2 m=32
